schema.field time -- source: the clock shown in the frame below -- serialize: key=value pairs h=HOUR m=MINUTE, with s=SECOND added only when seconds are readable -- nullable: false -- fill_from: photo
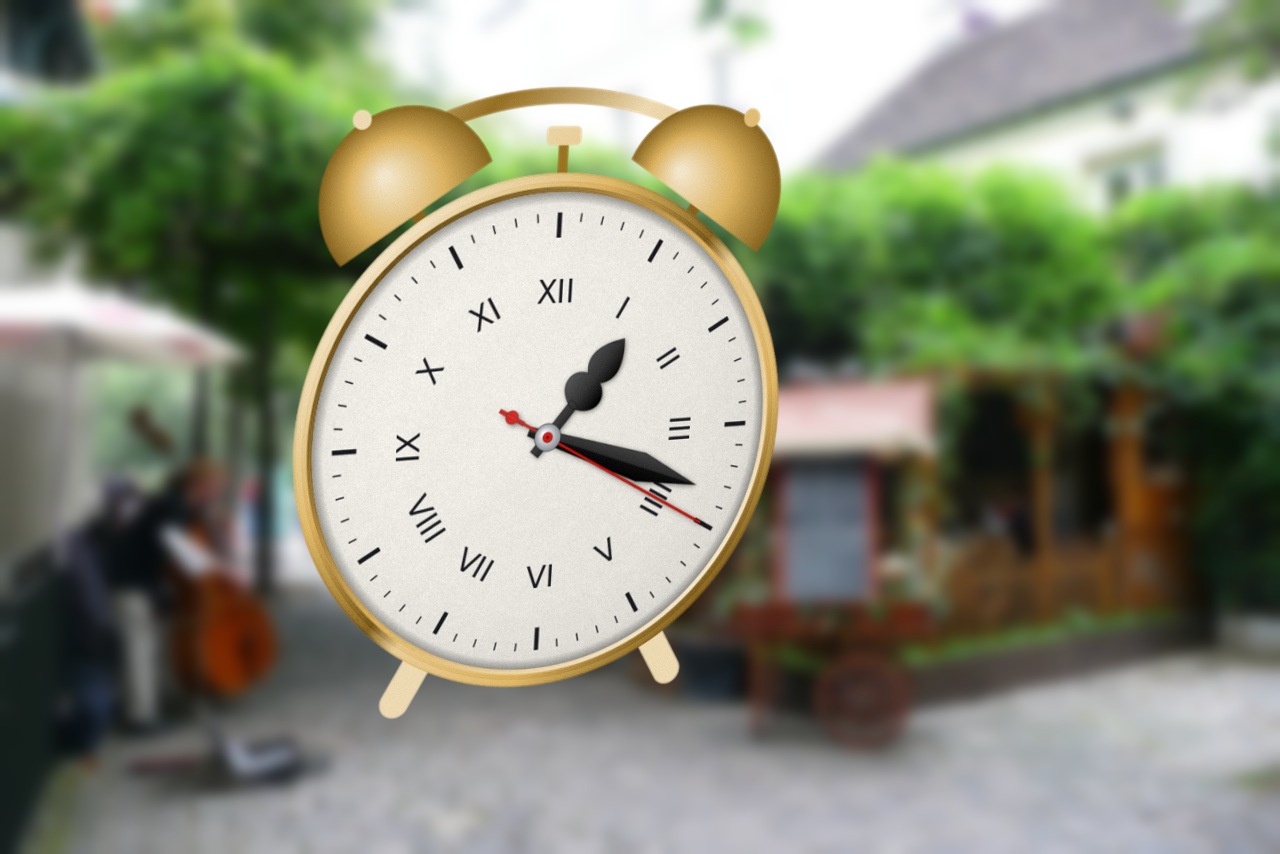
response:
h=1 m=18 s=20
